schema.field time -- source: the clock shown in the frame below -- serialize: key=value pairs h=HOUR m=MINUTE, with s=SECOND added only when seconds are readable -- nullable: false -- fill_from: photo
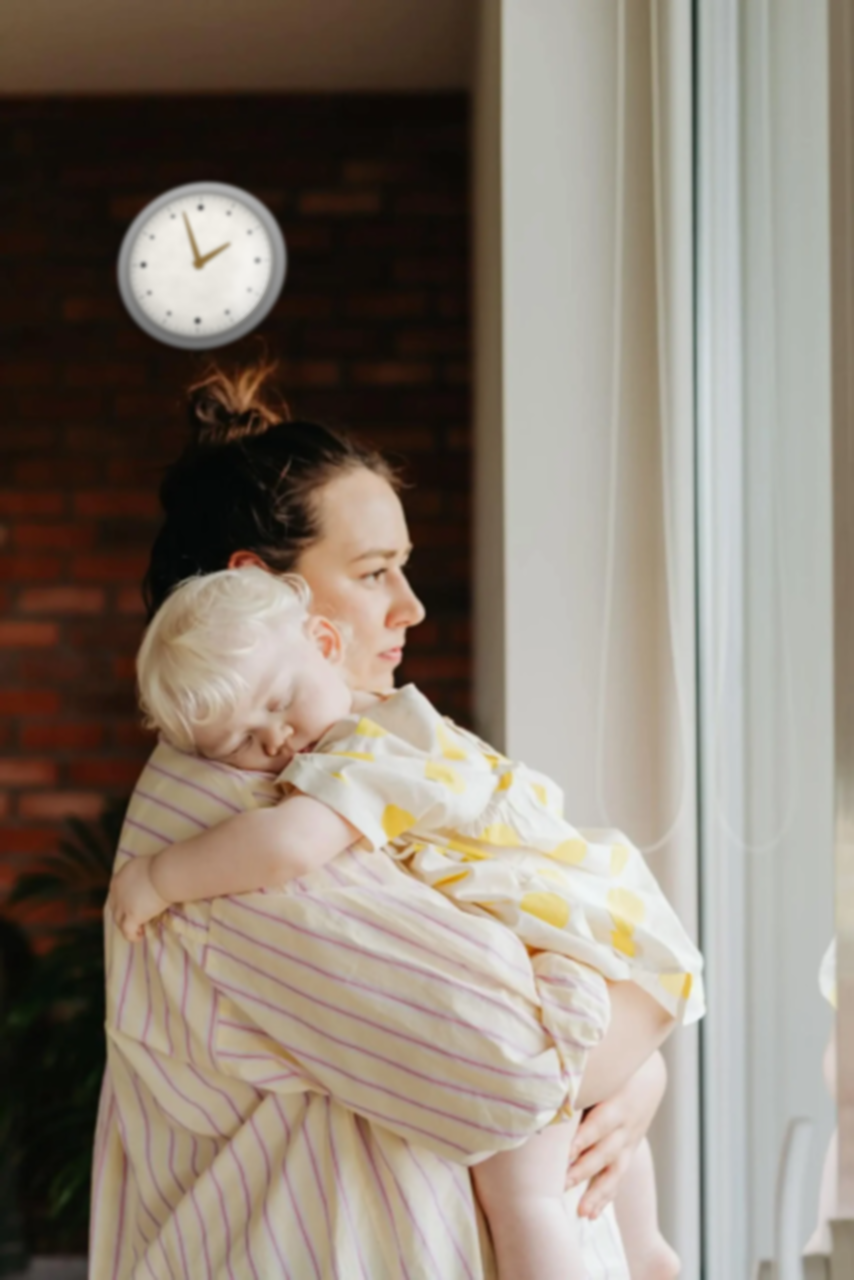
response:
h=1 m=57
